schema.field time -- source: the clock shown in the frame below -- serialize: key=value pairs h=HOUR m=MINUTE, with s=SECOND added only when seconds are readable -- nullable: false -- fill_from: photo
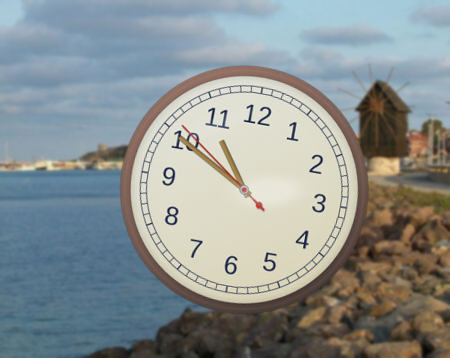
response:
h=10 m=49 s=51
